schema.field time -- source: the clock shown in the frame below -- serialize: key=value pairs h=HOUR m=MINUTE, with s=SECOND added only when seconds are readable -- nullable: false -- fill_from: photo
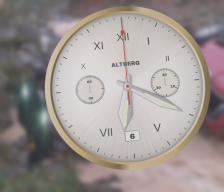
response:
h=6 m=20
